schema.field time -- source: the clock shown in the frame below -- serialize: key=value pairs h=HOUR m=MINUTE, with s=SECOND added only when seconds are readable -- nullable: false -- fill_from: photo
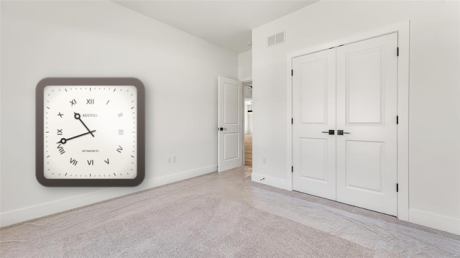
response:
h=10 m=42
